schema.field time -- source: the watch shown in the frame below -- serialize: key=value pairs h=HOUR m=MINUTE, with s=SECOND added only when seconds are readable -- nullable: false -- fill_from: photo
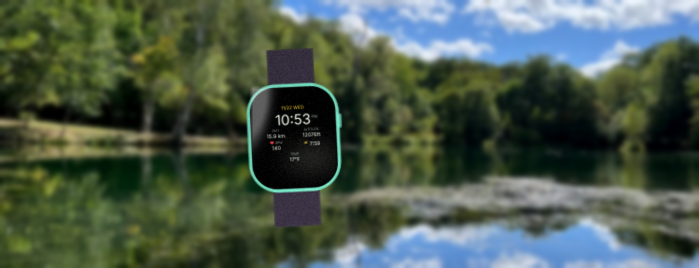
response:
h=10 m=53
